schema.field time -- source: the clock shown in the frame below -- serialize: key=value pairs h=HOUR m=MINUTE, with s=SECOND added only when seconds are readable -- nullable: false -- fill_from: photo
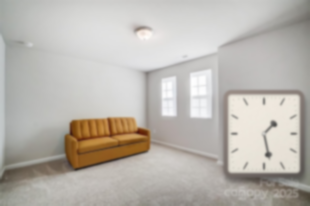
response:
h=1 m=28
